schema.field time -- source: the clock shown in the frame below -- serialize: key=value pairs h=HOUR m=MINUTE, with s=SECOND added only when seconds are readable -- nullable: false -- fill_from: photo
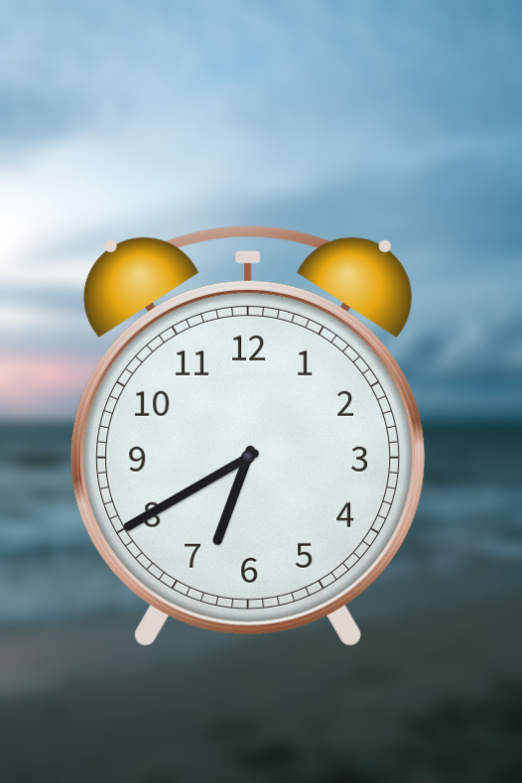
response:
h=6 m=40
